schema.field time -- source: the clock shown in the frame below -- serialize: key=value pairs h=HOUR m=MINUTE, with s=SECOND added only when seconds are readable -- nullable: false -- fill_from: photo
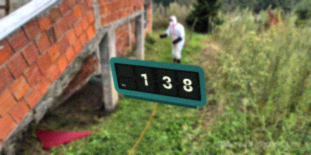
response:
h=1 m=38
